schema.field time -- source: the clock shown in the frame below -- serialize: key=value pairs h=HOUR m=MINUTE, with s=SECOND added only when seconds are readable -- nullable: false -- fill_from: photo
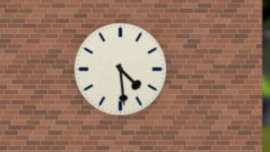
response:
h=4 m=29
